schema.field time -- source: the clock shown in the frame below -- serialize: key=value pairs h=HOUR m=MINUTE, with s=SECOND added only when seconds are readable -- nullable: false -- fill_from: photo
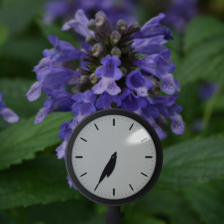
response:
h=6 m=35
